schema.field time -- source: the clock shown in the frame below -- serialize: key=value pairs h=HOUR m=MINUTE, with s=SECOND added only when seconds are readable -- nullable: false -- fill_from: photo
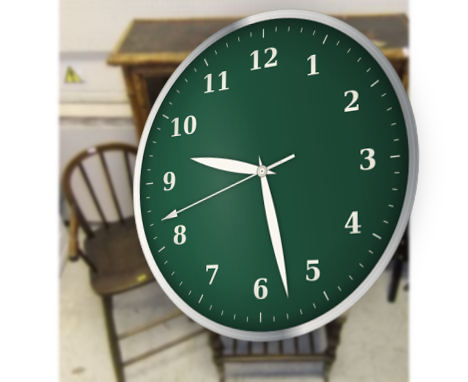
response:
h=9 m=27 s=42
